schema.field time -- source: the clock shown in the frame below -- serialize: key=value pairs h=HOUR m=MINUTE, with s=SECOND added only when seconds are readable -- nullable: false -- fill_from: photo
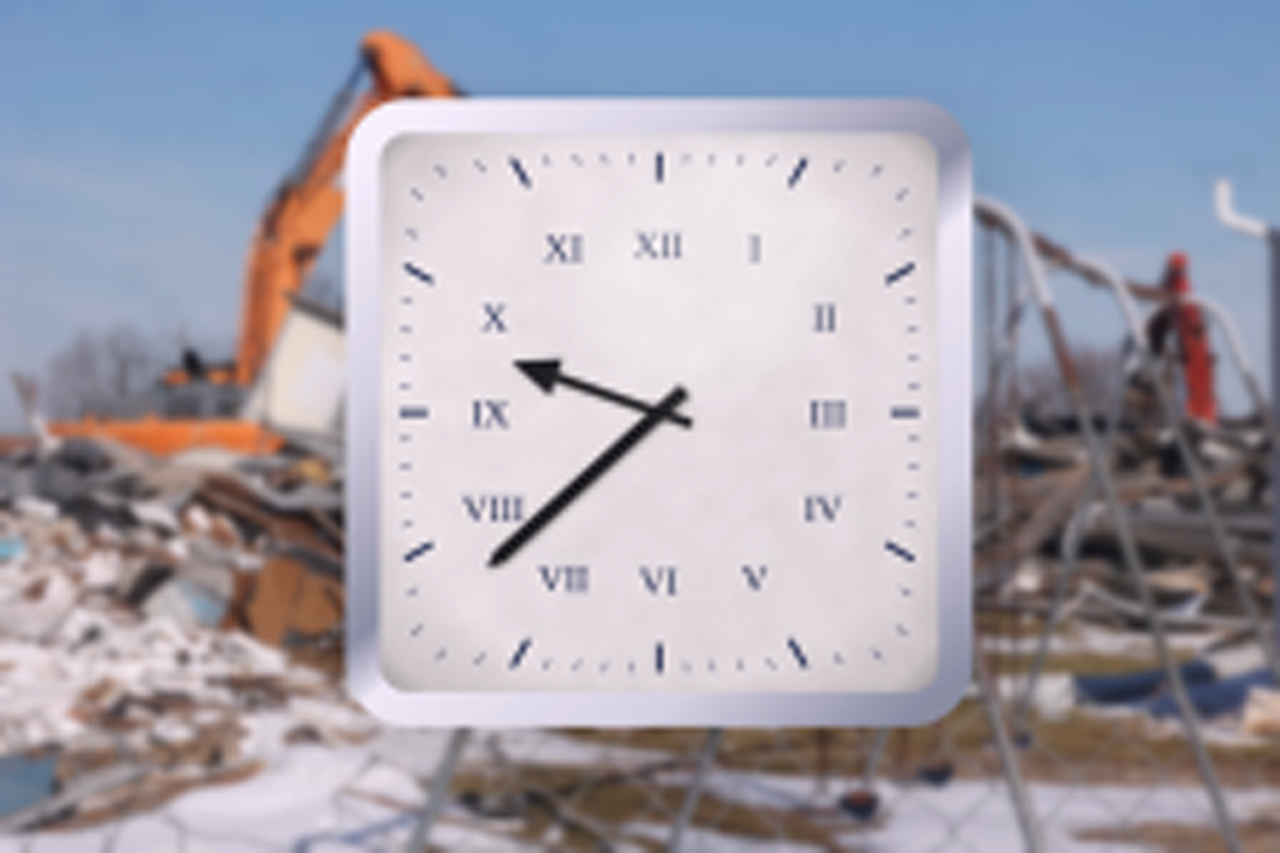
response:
h=9 m=38
